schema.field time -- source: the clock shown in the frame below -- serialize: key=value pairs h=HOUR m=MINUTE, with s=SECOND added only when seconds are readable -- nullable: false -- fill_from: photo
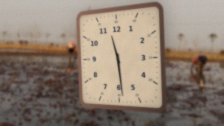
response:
h=11 m=29
